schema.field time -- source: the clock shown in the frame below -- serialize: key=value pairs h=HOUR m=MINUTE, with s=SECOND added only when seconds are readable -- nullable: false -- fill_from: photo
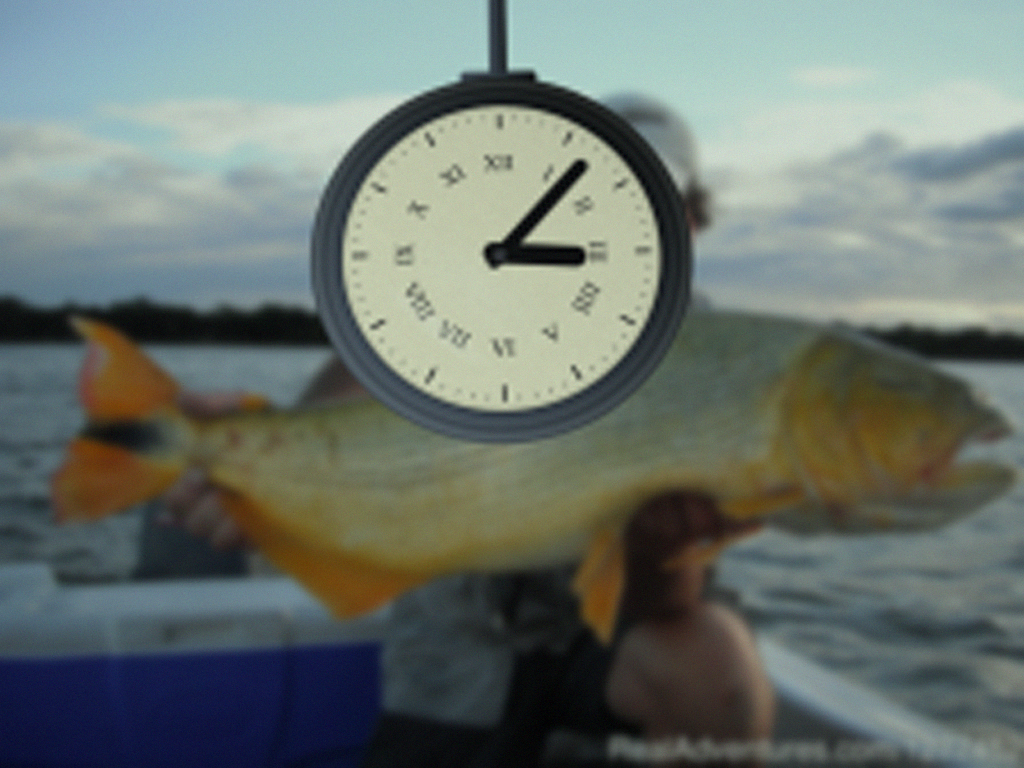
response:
h=3 m=7
